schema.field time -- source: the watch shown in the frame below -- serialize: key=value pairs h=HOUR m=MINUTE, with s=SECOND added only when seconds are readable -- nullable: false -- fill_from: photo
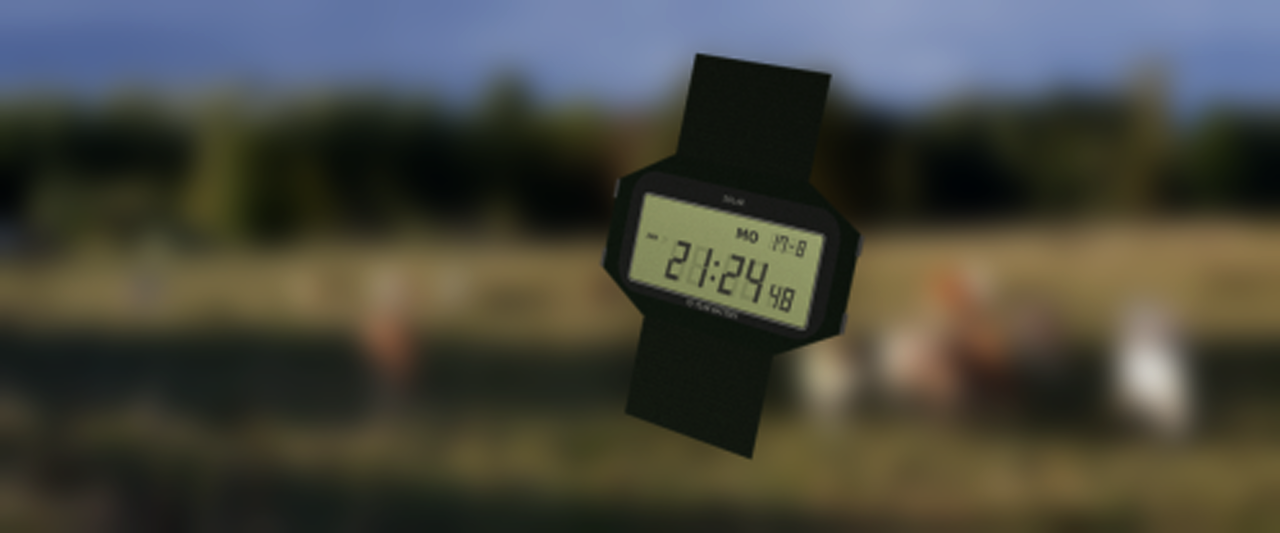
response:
h=21 m=24 s=48
